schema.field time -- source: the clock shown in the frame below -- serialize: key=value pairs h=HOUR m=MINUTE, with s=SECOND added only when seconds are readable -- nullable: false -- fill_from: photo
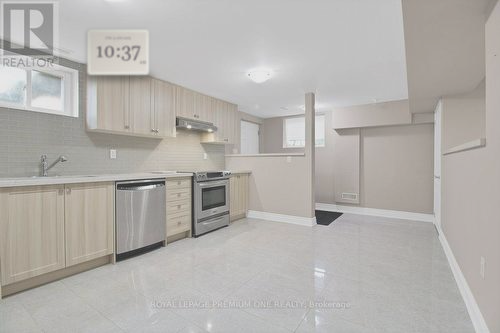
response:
h=10 m=37
